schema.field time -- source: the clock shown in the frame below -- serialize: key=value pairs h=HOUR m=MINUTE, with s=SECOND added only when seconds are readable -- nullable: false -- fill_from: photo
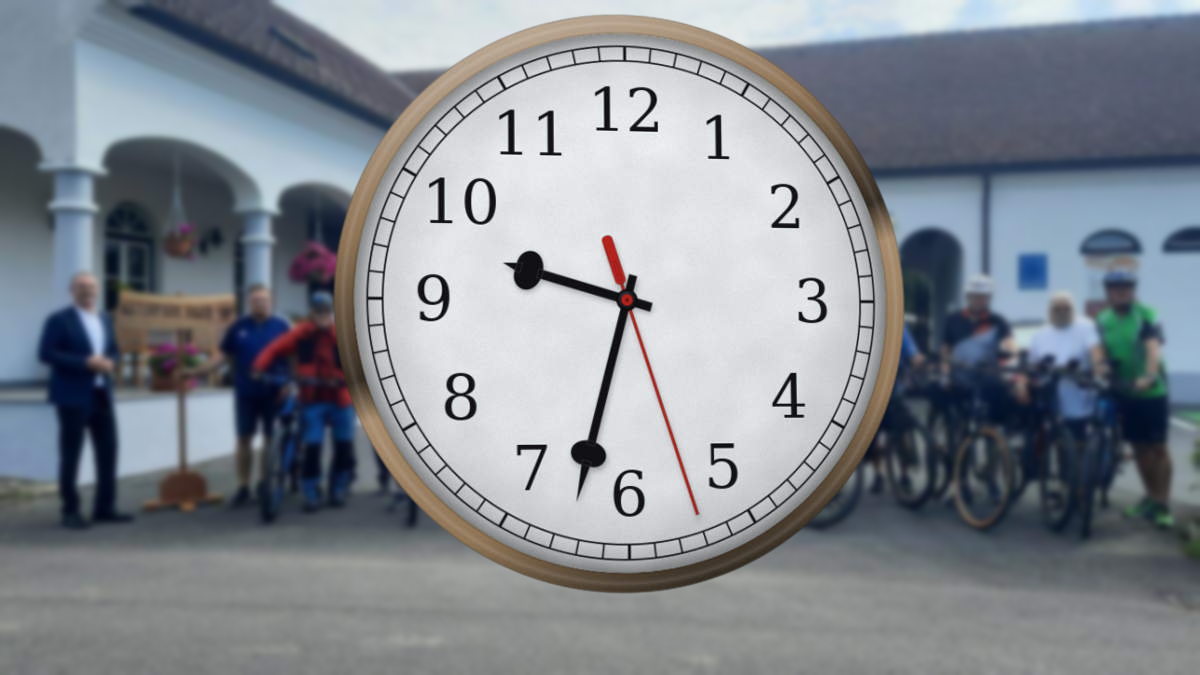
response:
h=9 m=32 s=27
